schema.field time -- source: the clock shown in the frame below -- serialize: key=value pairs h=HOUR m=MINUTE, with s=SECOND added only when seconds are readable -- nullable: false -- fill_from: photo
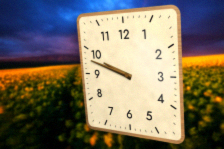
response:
h=9 m=48
